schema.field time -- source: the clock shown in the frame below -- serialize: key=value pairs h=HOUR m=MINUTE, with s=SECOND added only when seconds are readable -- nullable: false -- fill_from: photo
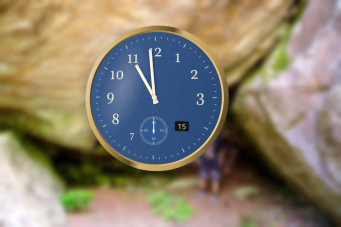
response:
h=10 m=59
